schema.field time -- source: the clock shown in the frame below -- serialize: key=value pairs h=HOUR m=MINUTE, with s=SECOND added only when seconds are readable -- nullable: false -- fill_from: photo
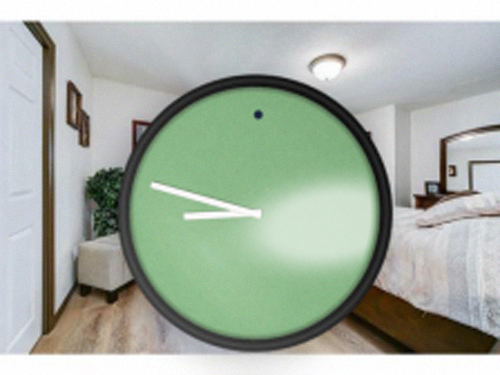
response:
h=8 m=47
